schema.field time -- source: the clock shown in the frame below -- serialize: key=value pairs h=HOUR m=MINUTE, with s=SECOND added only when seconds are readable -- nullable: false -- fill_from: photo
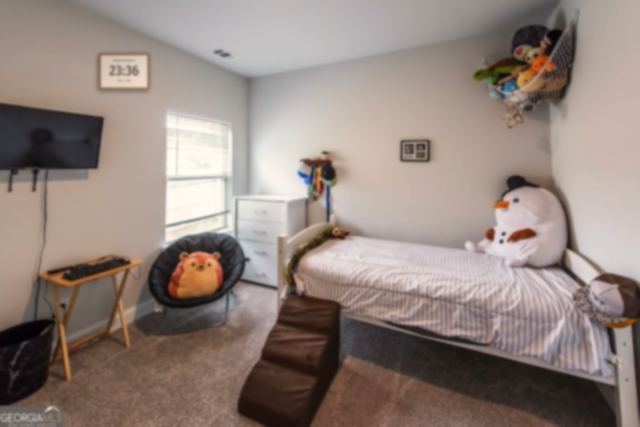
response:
h=23 m=36
